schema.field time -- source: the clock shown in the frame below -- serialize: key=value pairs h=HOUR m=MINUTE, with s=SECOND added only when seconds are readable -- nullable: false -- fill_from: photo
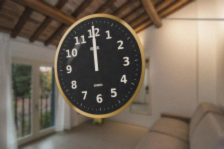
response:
h=12 m=0
